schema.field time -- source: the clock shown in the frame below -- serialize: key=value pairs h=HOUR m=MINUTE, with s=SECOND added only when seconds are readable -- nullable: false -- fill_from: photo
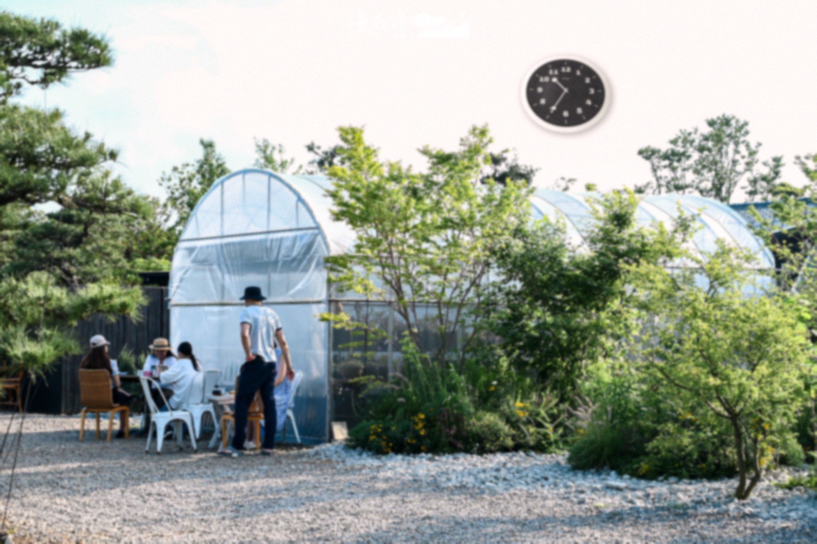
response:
h=10 m=35
